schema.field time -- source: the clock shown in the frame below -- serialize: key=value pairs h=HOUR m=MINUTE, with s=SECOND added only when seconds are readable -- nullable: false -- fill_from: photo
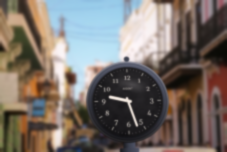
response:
h=9 m=27
